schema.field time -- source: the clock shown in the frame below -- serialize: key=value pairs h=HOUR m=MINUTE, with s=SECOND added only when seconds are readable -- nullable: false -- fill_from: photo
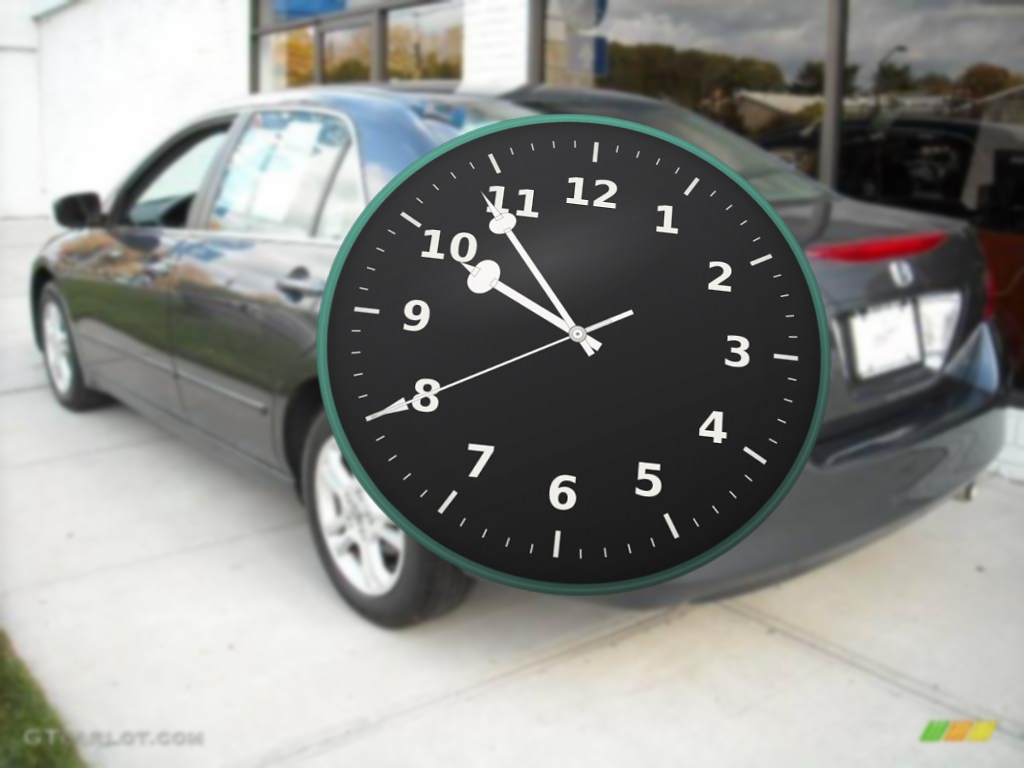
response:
h=9 m=53 s=40
